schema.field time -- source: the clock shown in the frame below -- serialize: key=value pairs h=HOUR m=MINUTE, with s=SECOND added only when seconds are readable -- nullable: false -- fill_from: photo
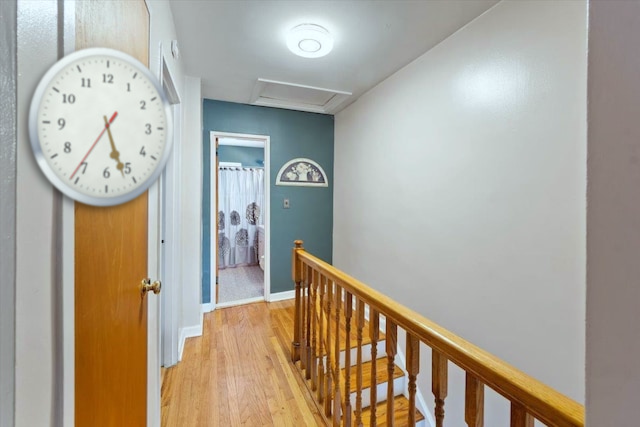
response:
h=5 m=26 s=36
